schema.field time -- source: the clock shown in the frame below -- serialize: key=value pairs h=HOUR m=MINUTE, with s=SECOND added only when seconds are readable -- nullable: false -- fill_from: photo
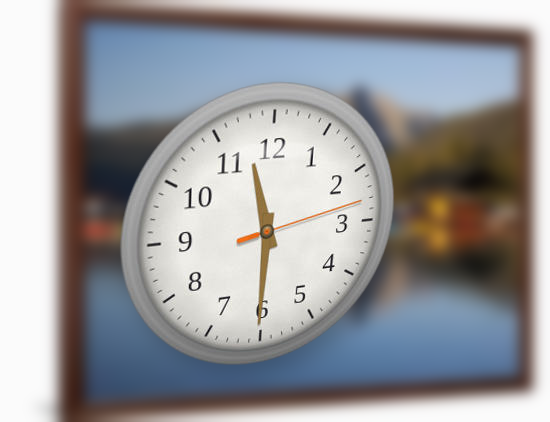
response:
h=11 m=30 s=13
